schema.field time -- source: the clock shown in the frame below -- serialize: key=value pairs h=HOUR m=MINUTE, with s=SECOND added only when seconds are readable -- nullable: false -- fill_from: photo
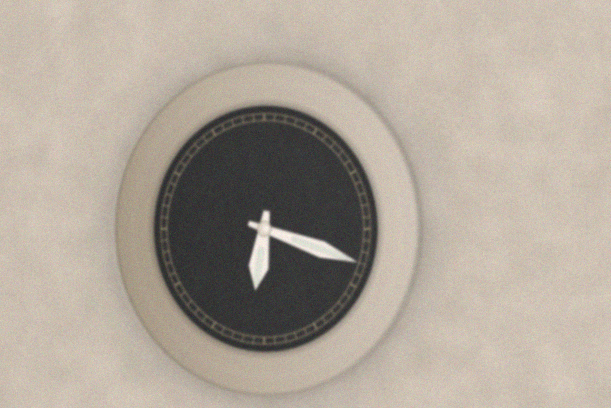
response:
h=6 m=18
